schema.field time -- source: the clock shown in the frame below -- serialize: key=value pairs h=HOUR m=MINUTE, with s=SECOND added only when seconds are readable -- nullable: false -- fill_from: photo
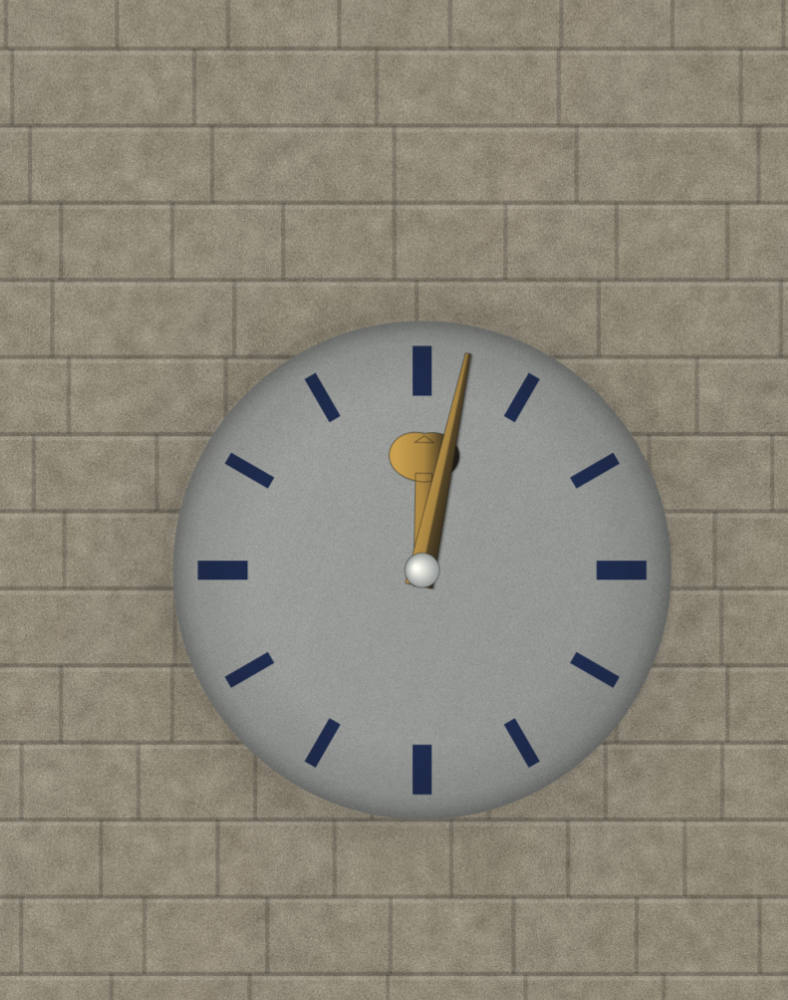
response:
h=12 m=2
